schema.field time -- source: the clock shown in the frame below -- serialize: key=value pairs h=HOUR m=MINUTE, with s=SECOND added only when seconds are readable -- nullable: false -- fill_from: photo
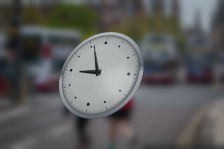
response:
h=8 m=56
